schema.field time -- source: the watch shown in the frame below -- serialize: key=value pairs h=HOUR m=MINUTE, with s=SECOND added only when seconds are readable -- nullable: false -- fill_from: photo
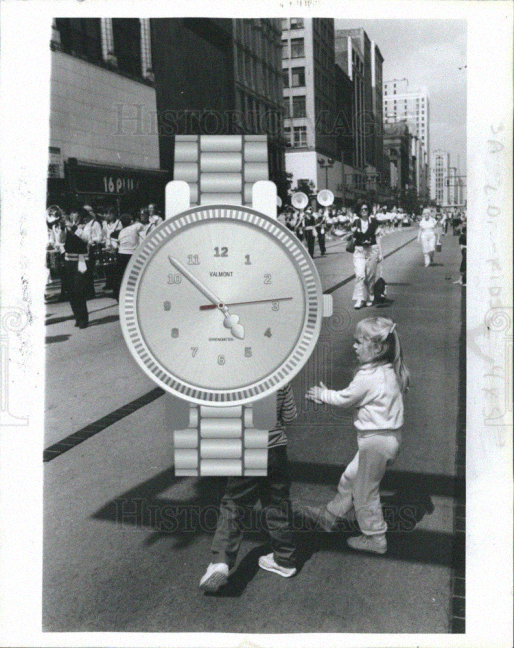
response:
h=4 m=52 s=14
